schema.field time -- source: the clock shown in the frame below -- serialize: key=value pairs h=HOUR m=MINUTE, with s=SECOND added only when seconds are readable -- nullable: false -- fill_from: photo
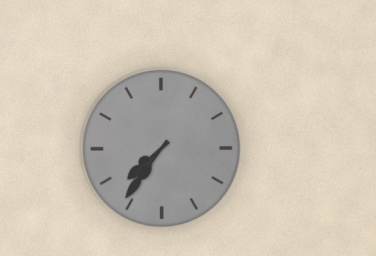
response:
h=7 m=36
